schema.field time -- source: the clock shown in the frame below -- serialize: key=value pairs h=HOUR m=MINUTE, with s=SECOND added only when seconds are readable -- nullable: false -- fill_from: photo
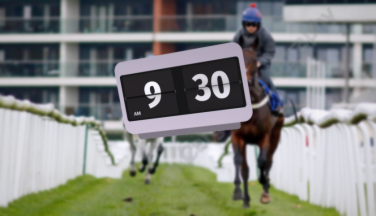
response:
h=9 m=30
